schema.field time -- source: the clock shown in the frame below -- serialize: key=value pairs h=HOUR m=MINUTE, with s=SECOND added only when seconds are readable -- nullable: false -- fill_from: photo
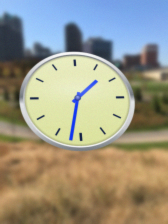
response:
h=1 m=32
